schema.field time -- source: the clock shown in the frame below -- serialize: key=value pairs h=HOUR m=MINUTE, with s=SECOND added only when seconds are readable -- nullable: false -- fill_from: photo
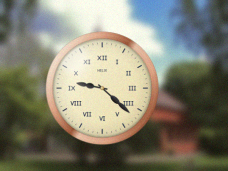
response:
h=9 m=22
